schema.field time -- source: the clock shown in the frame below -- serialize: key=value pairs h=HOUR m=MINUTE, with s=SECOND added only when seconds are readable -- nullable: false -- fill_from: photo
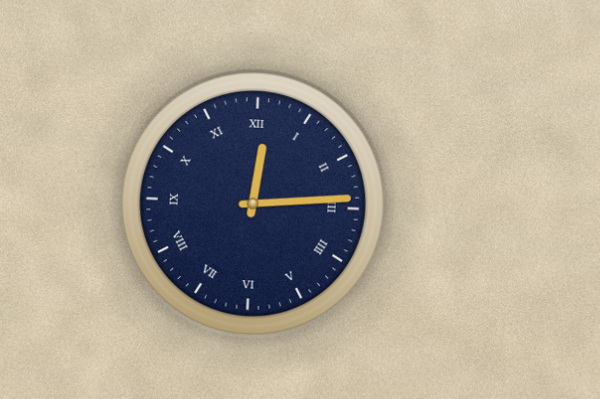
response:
h=12 m=14
